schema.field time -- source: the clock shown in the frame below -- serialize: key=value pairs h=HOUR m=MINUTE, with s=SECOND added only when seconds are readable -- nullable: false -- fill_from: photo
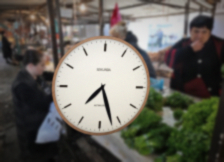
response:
h=7 m=27
